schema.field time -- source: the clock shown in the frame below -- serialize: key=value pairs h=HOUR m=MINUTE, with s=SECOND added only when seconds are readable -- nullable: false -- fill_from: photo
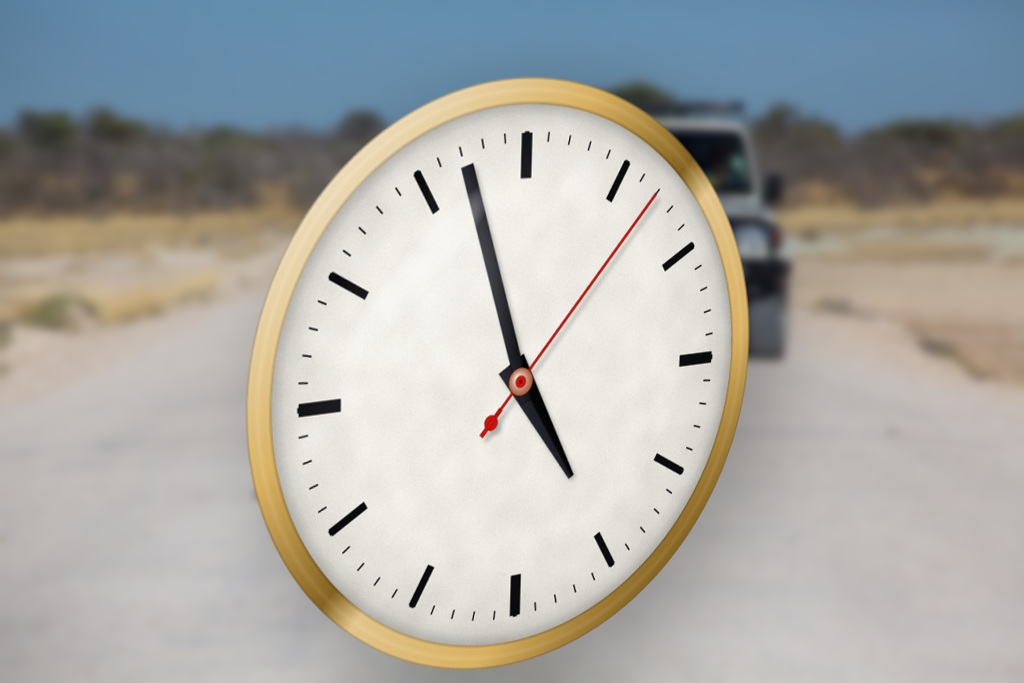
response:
h=4 m=57 s=7
